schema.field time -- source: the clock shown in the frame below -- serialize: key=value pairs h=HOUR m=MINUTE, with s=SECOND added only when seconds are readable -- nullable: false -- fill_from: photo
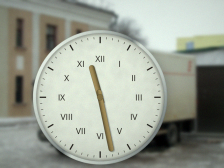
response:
h=11 m=28
